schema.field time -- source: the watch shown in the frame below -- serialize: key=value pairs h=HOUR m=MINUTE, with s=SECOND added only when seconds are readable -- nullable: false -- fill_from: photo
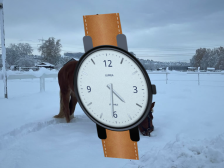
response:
h=4 m=31
